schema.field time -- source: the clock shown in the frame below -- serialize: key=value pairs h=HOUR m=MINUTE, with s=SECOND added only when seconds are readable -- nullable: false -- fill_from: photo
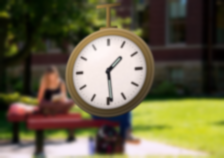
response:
h=1 m=29
